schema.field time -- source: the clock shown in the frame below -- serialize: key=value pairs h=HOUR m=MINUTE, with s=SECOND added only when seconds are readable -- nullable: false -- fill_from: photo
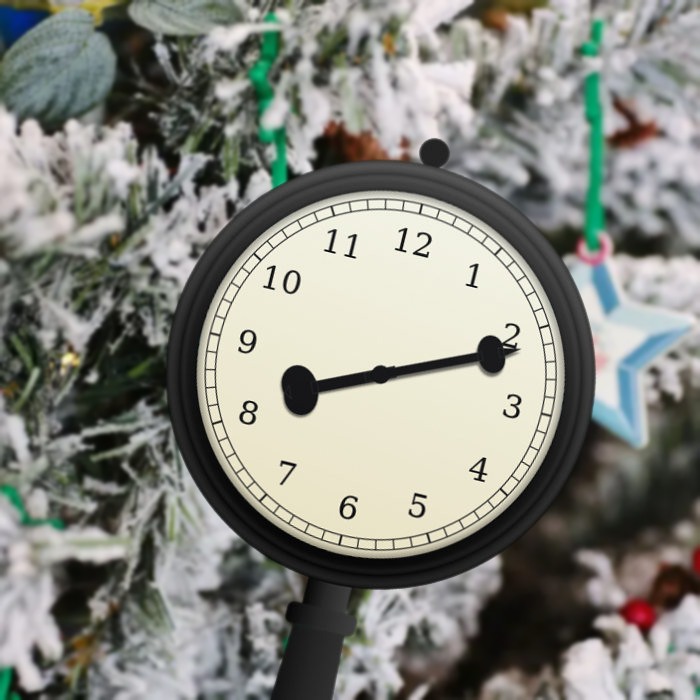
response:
h=8 m=11
